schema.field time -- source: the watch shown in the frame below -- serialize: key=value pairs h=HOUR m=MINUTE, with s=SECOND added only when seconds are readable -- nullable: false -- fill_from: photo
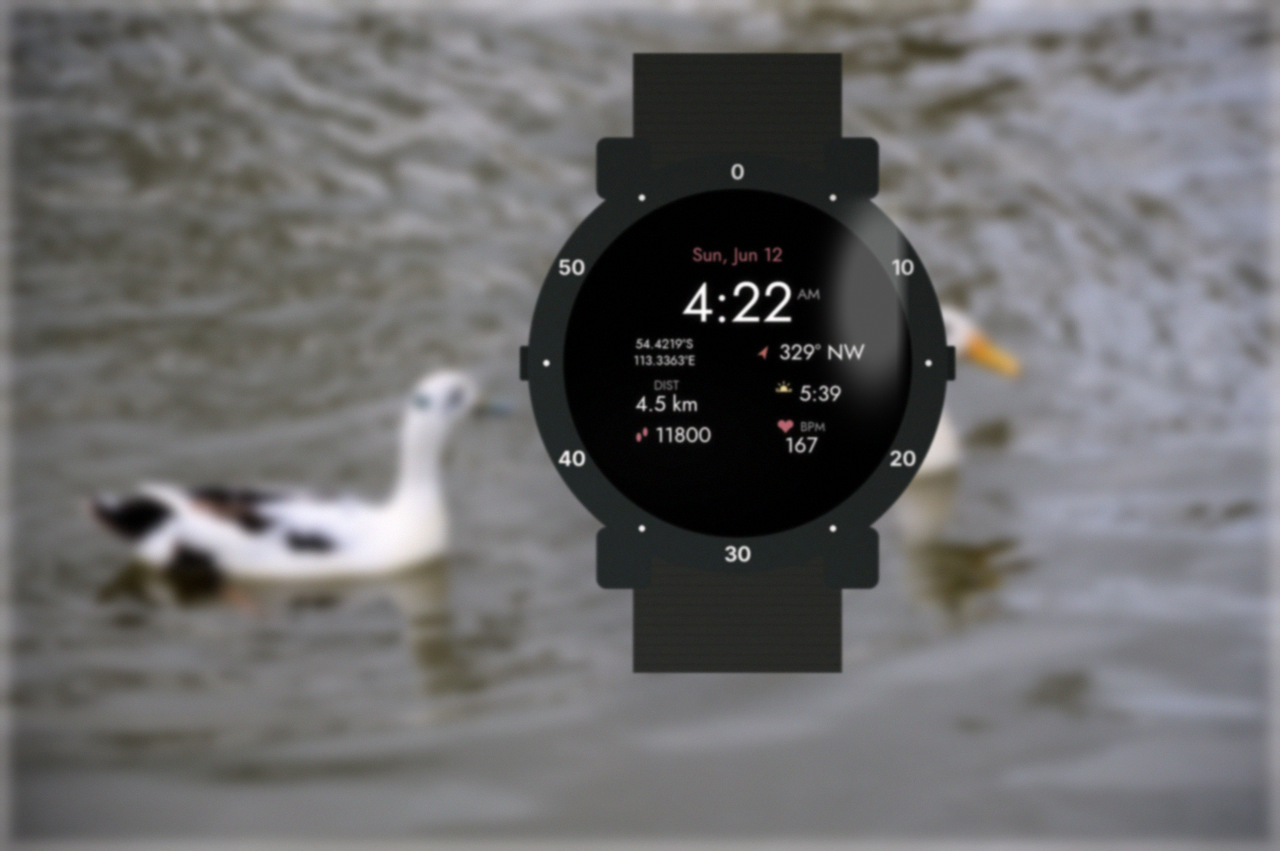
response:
h=4 m=22
